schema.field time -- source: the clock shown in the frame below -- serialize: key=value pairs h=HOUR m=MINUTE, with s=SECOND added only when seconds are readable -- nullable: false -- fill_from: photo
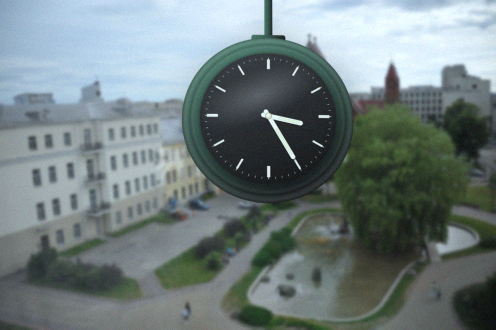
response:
h=3 m=25
